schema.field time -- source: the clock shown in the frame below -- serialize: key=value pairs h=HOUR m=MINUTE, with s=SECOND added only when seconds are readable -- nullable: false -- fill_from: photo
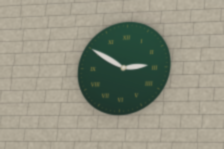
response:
h=2 m=50
